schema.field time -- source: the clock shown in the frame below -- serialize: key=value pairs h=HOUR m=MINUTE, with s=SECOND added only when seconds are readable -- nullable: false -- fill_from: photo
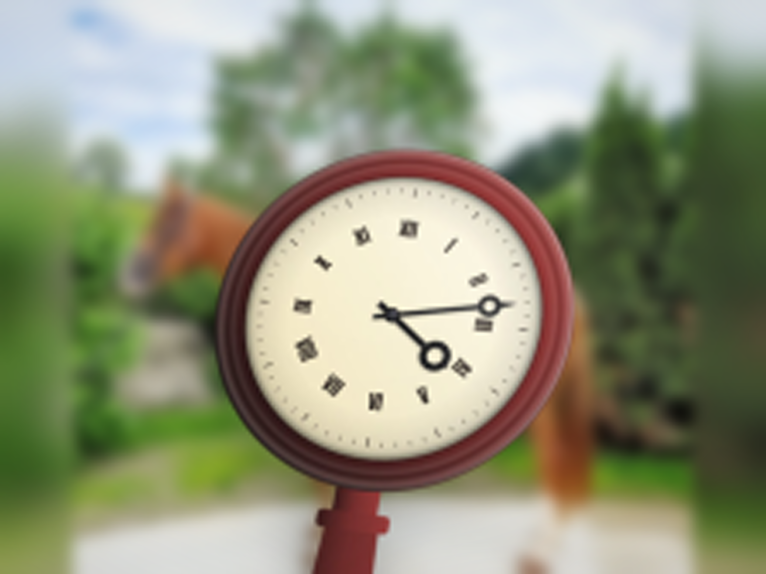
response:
h=4 m=13
